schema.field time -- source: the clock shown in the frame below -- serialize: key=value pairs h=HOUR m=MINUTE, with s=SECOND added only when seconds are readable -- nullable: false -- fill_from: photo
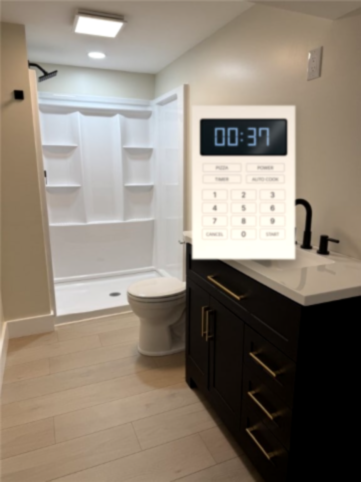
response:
h=0 m=37
